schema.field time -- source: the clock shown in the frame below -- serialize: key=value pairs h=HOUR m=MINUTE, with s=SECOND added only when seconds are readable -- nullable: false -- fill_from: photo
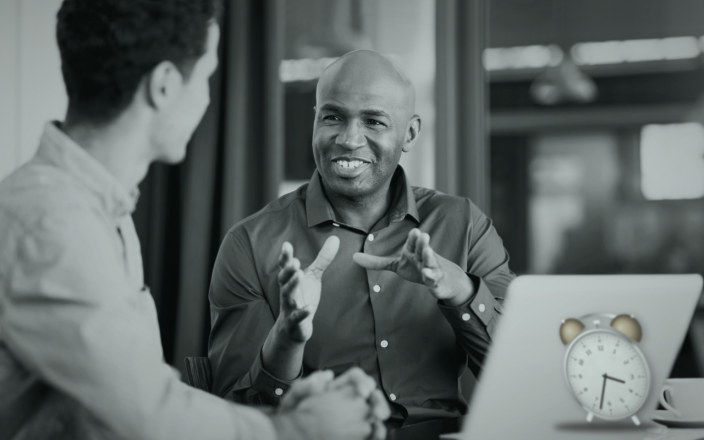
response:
h=3 m=33
